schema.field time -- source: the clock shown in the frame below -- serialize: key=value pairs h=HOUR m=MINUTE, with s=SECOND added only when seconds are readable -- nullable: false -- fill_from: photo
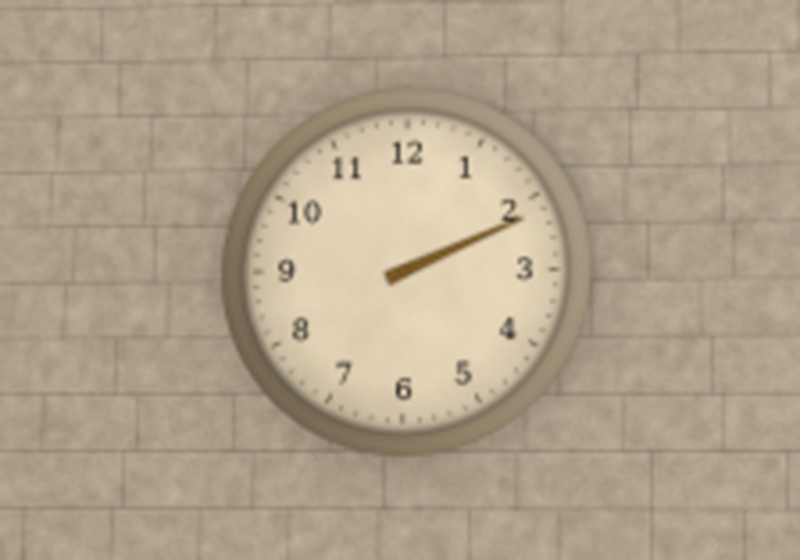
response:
h=2 m=11
